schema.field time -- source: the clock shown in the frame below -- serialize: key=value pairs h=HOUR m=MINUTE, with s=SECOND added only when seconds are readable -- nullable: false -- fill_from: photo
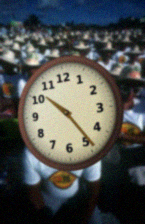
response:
h=10 m=24
